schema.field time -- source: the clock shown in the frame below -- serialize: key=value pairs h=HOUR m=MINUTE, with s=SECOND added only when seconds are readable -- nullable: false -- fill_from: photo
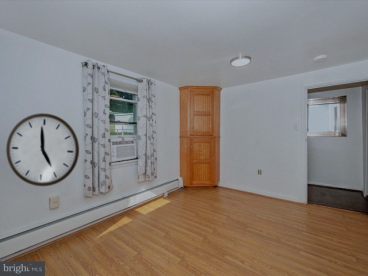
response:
h=4 m=59
